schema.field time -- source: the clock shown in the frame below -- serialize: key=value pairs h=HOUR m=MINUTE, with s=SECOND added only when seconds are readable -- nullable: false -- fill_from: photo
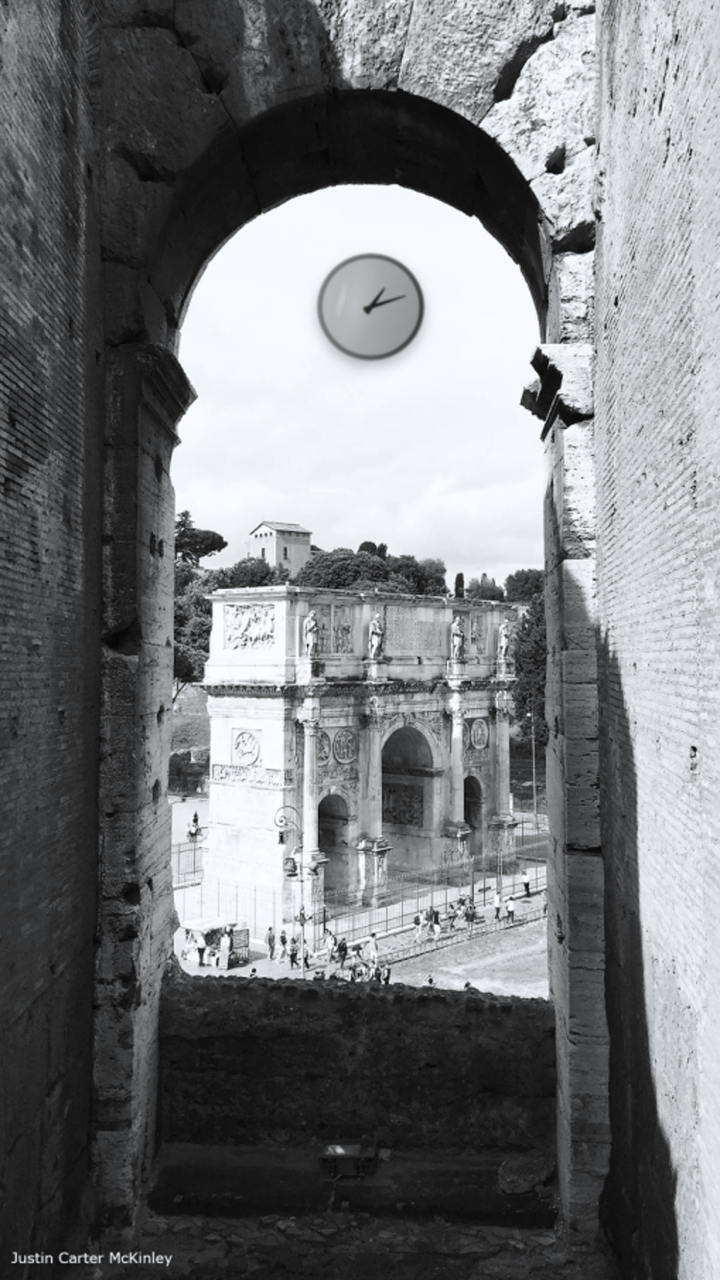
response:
h=1 m=12
